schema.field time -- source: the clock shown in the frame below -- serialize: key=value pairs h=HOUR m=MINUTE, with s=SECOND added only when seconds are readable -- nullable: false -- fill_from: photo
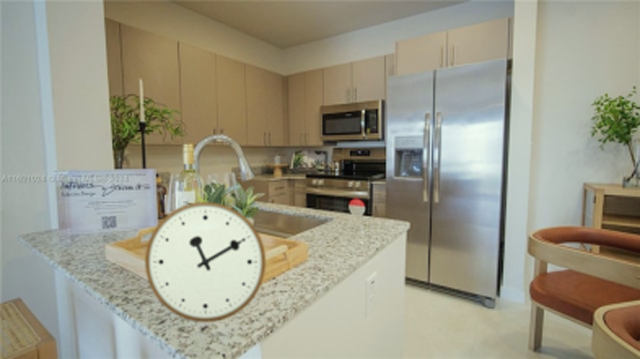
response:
h=11 m=10
